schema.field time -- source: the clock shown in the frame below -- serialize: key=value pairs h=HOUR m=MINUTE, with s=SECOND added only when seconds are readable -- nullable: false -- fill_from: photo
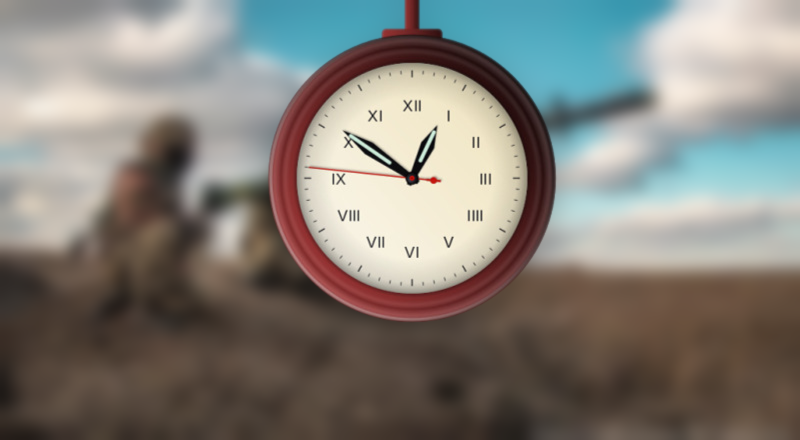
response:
h=12 m=50 s=46
